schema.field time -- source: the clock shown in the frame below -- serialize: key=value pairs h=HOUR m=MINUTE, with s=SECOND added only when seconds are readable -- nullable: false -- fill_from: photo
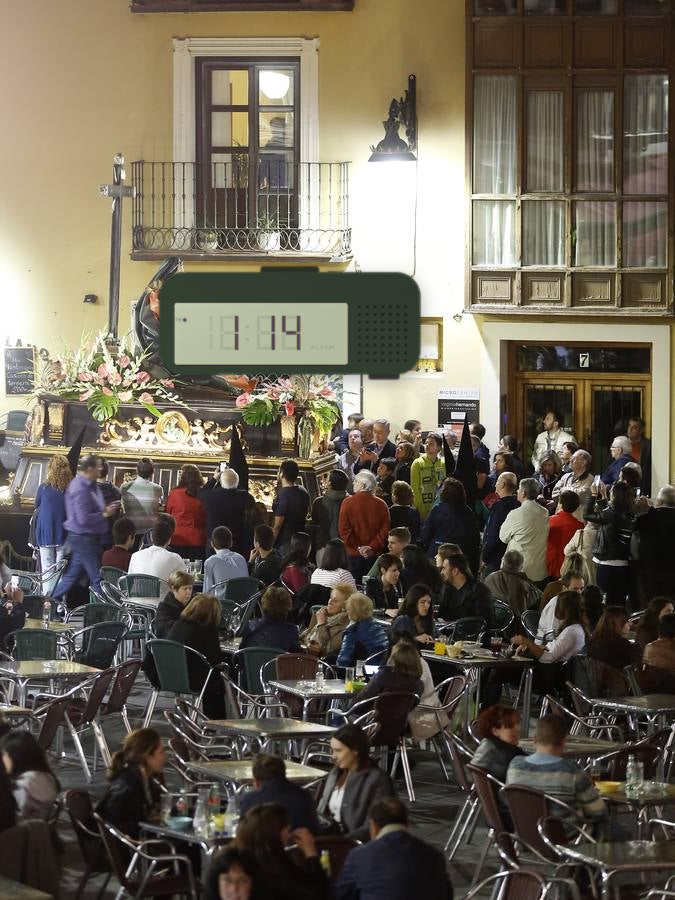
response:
h=1 m=14
